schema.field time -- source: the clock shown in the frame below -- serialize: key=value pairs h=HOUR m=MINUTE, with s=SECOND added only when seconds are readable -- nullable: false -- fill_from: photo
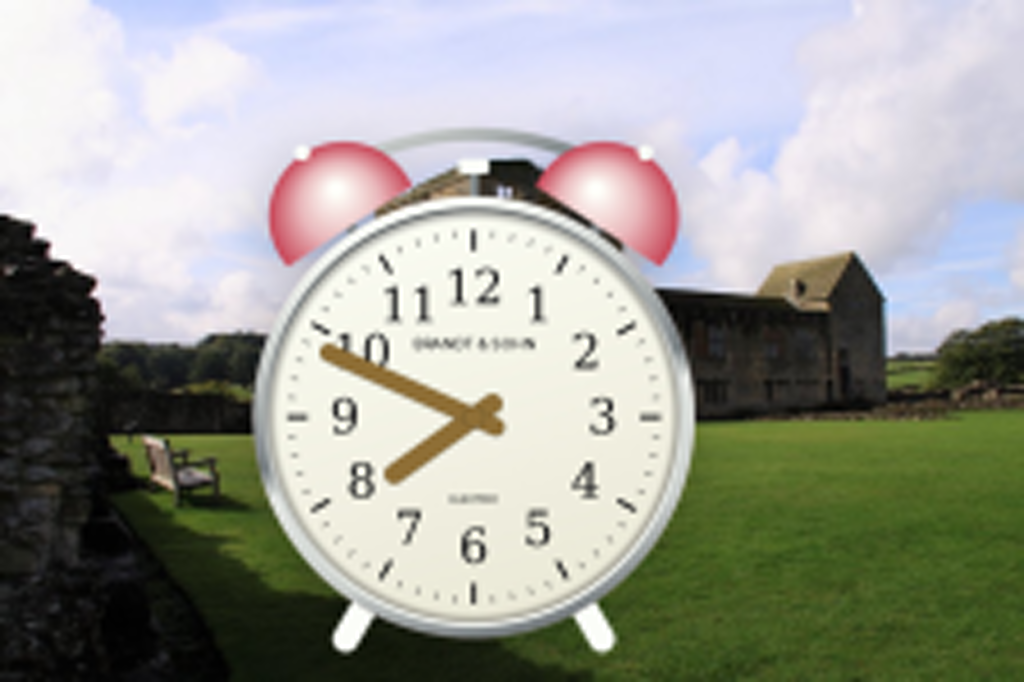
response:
h=7 m=49
